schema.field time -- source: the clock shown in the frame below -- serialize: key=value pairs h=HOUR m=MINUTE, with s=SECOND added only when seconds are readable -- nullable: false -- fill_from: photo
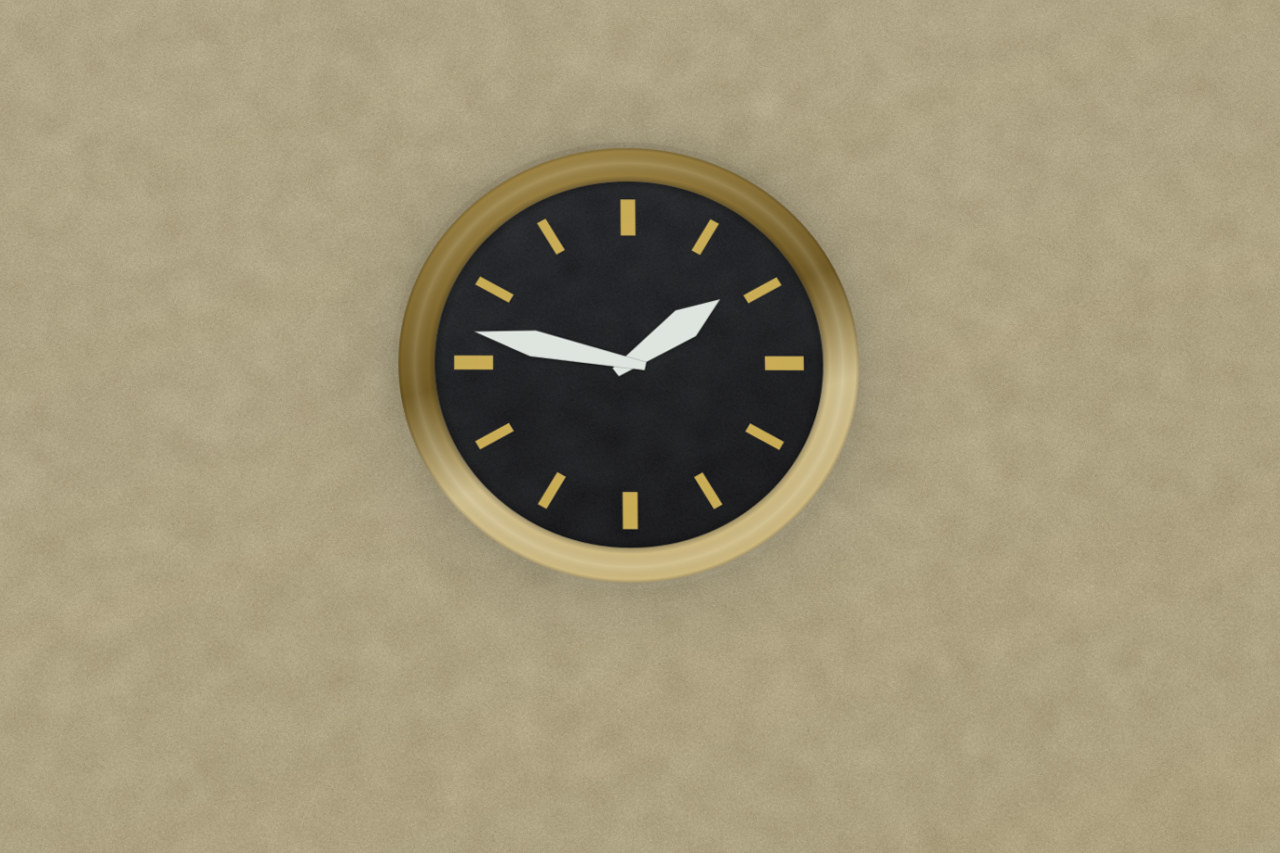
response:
h=1 m=47
